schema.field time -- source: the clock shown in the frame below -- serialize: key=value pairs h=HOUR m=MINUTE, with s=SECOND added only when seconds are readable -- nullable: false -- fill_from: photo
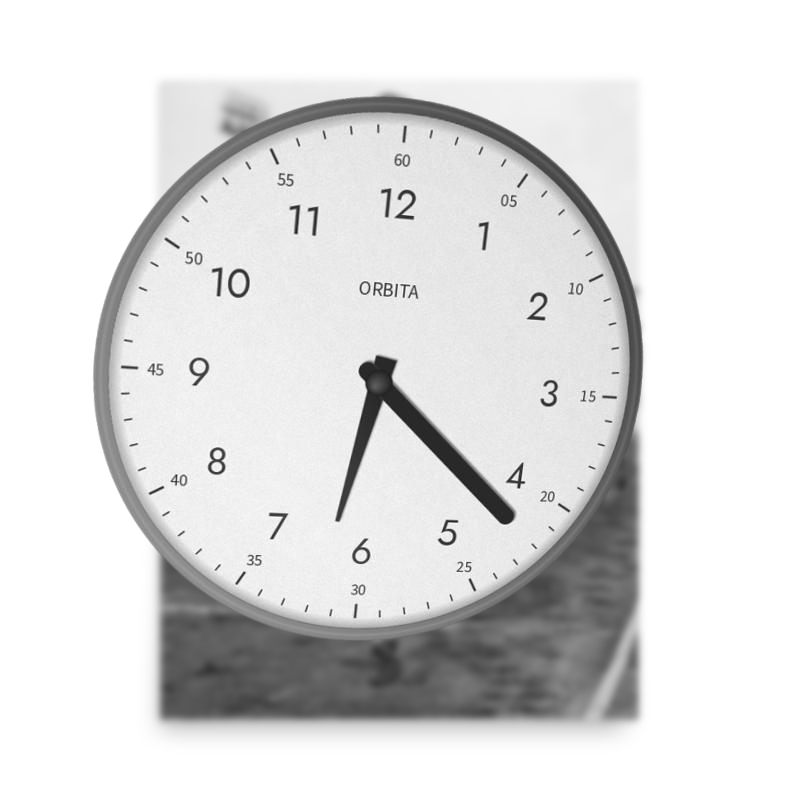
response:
h=6 m=22
